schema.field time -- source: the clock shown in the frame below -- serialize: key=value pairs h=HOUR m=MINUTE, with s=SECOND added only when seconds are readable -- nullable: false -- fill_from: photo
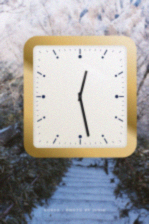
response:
h=12 m=28
